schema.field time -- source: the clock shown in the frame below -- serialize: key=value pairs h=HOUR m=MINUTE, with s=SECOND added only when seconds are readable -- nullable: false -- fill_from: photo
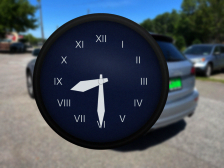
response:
h=8 m=30
